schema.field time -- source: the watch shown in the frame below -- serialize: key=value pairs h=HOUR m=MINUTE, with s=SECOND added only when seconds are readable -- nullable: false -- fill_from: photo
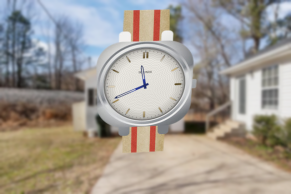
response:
h=11 m=41
